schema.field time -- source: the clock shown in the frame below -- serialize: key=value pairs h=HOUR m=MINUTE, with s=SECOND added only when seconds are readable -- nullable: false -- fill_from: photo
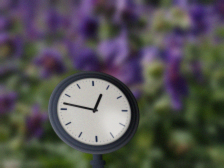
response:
h=12 m=47
